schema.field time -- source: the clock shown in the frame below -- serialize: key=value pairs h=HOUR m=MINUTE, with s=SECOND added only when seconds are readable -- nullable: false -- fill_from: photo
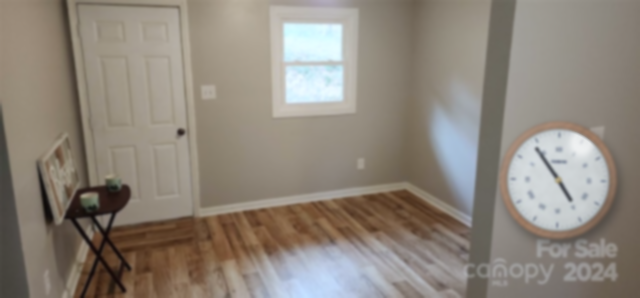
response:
h=4 m=54
